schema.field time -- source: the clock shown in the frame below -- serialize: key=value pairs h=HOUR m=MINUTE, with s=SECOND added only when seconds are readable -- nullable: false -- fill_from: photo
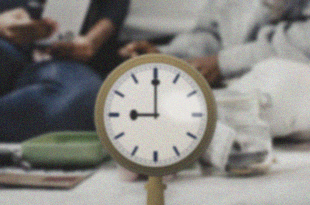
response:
h=9 m=0
